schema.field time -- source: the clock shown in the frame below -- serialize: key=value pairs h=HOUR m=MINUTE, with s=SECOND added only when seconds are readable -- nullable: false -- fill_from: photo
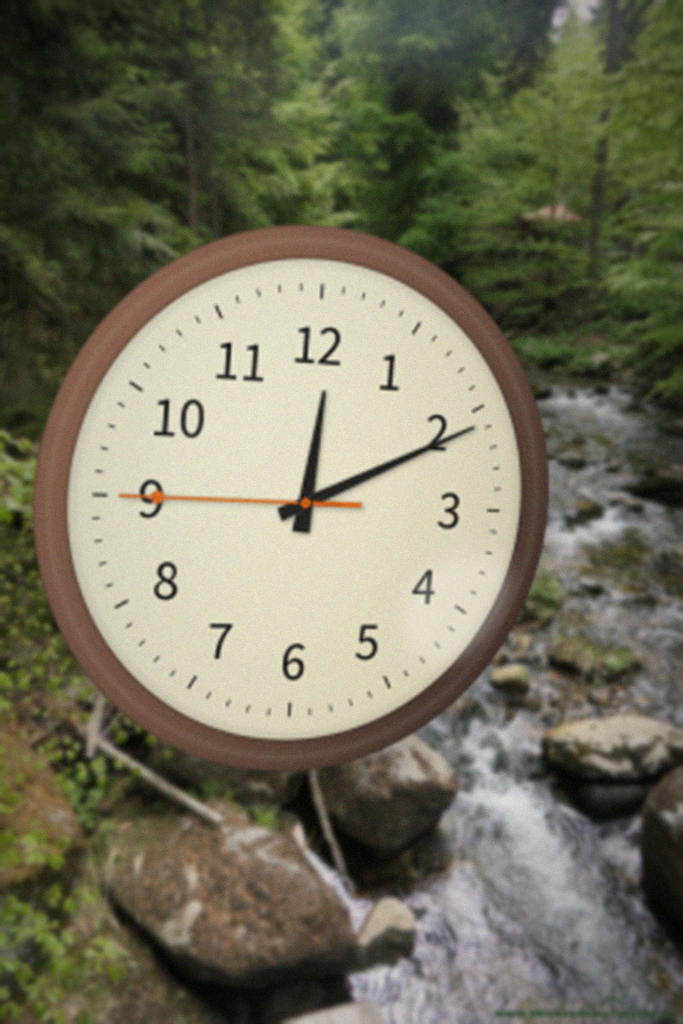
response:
h=12 m=10 s=45
